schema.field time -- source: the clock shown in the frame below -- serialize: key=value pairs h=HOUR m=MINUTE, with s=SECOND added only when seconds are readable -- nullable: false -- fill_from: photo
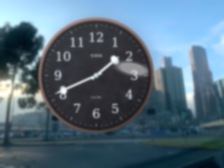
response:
h=1 m=41
